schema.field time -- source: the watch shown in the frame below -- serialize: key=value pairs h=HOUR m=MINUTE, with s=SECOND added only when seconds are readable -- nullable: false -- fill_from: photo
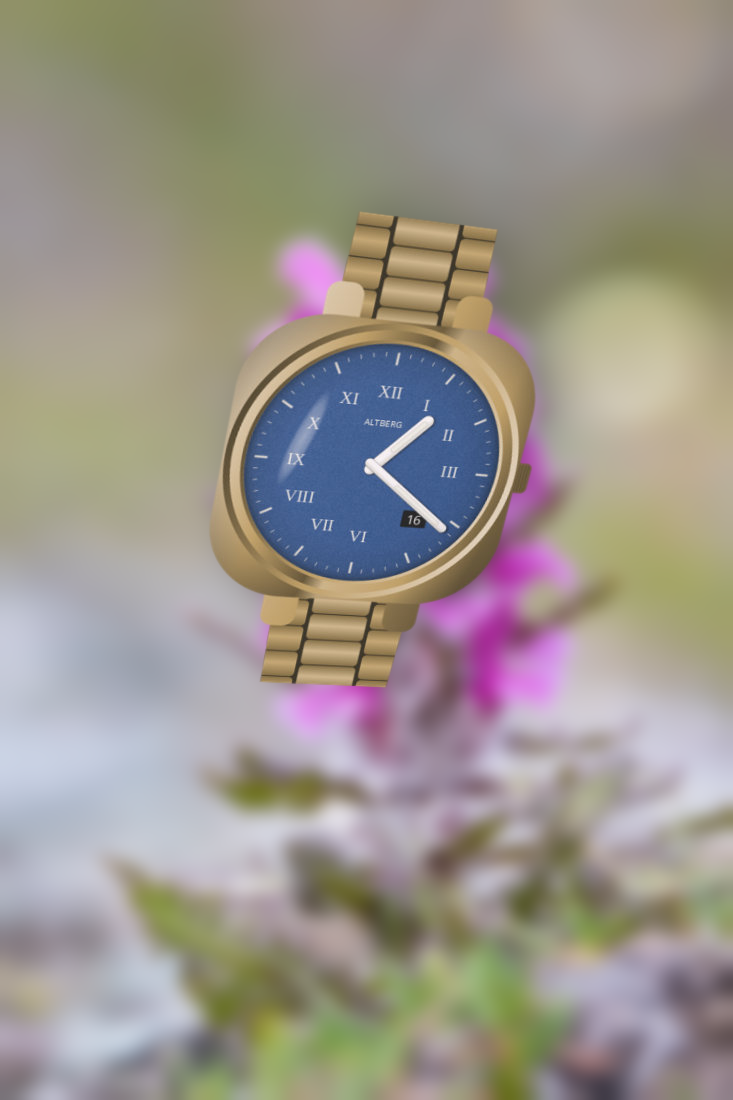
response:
h=1 m=21
